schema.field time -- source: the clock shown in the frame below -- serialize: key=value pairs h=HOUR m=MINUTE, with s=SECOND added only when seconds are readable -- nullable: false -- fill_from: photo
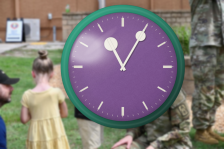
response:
h=11 m=5
